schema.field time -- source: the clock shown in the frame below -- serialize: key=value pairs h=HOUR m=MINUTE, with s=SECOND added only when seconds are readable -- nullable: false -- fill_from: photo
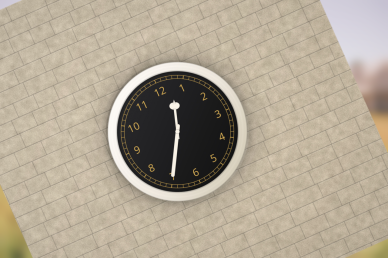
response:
h=12 m=35
